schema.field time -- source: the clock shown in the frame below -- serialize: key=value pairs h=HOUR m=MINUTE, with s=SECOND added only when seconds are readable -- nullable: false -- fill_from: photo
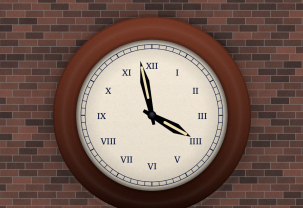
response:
h=3 m=58
